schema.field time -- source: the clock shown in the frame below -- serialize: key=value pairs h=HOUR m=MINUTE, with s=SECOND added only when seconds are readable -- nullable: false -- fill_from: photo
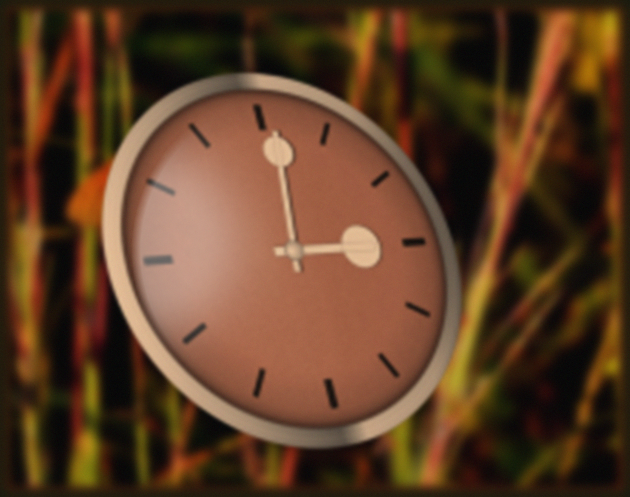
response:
h=3 m=1
